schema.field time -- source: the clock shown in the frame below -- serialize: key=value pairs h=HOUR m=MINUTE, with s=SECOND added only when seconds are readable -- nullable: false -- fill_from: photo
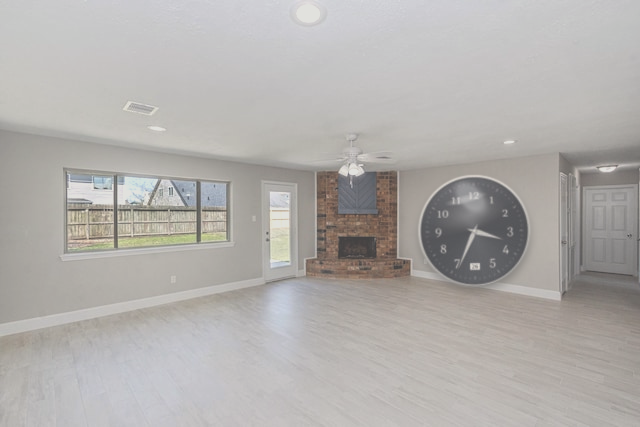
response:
h=3 m=34
